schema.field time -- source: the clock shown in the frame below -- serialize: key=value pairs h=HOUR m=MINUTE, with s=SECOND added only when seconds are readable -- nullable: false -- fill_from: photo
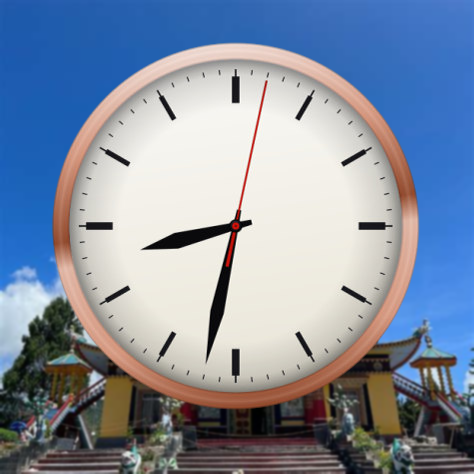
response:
h=8 m=32 s=2
